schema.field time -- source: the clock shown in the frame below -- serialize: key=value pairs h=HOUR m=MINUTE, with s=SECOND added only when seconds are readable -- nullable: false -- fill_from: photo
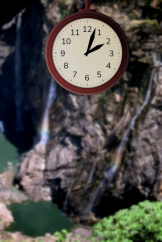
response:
h=2 m=3
